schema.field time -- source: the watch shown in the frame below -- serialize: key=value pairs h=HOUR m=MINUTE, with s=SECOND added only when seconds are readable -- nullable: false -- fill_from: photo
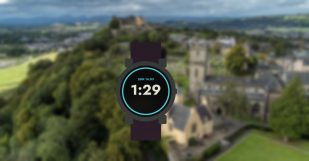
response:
h=1 m=29
